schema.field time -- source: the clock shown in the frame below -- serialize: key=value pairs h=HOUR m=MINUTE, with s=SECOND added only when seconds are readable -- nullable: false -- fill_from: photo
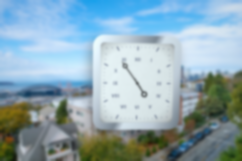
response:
h=4 m=54
